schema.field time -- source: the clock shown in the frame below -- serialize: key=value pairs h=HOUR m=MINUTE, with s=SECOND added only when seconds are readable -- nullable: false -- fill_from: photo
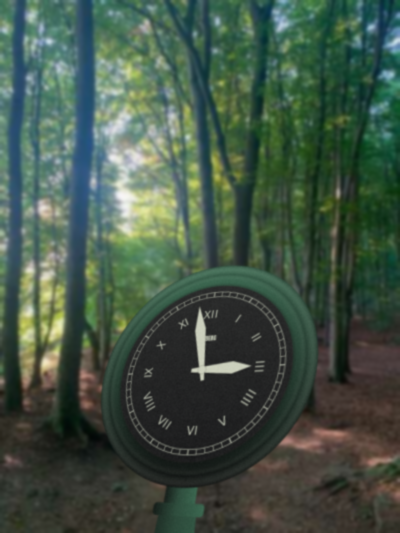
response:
h=2 m=58
